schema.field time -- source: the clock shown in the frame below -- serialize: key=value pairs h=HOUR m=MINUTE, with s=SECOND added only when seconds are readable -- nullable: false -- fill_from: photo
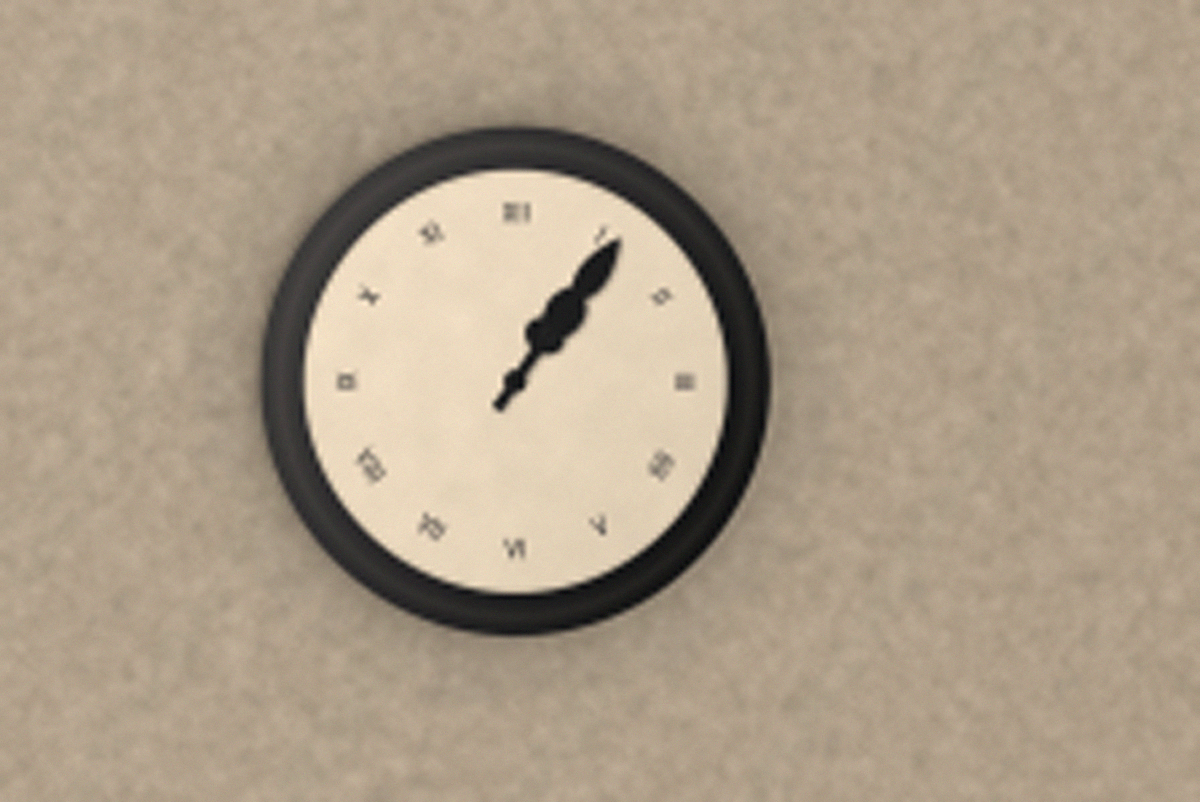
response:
h=1 m=6
